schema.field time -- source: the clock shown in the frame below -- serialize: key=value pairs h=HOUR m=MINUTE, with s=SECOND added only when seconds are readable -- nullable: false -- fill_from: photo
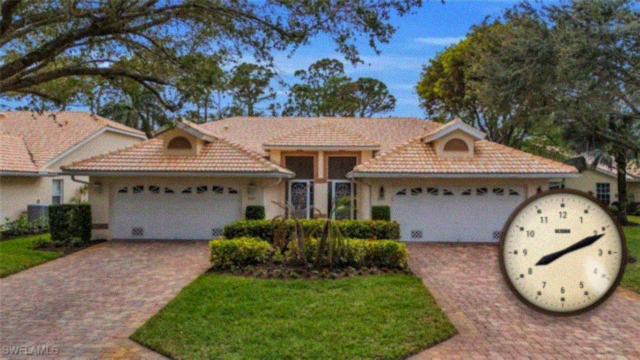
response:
h=8 m=11
